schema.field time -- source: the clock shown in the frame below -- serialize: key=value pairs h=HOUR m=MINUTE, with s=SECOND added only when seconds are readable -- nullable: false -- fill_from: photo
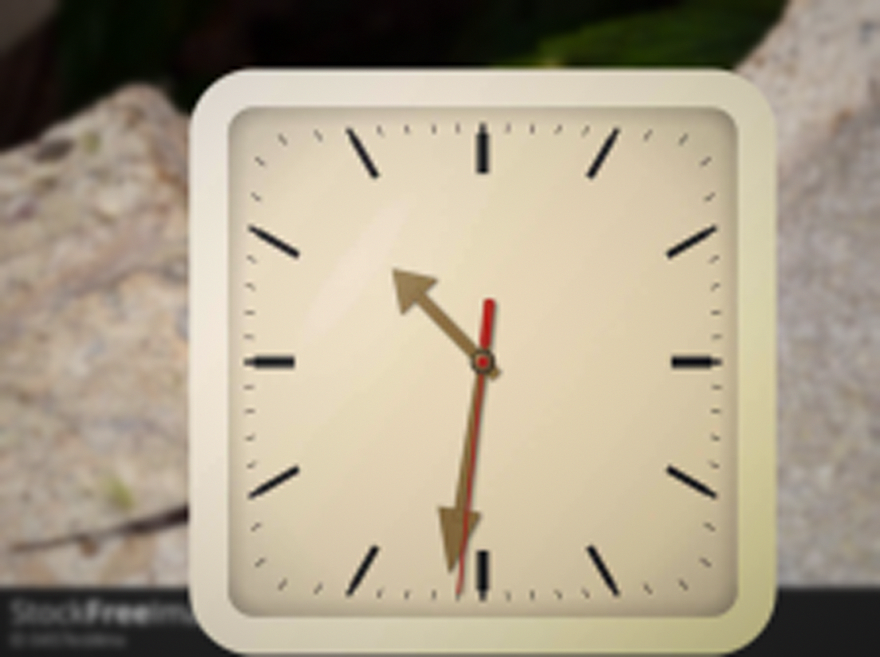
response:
h=10 m=31 s=31
